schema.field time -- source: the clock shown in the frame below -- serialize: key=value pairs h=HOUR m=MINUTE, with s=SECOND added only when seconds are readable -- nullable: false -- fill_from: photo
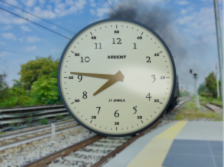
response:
h=7 m=46
